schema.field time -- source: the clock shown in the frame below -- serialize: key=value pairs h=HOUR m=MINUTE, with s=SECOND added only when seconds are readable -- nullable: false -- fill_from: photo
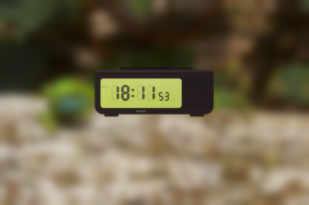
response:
h=18 m=11 s=53
